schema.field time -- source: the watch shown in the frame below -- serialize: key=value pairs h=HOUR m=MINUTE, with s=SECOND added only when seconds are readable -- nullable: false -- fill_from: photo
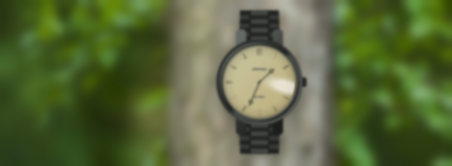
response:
h=1 m=34
